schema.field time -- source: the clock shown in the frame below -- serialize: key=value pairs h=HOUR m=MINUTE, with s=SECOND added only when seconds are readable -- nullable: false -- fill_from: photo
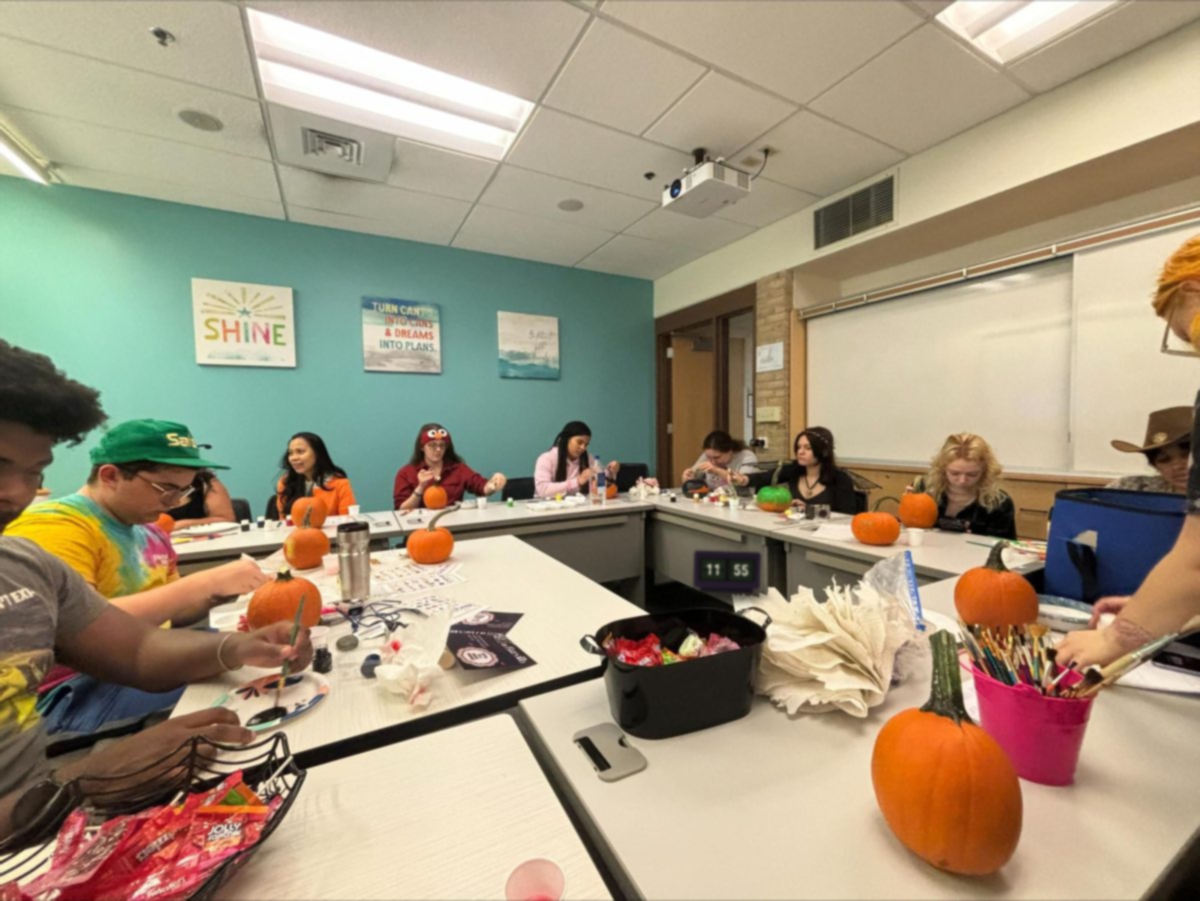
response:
h=11 m=55
